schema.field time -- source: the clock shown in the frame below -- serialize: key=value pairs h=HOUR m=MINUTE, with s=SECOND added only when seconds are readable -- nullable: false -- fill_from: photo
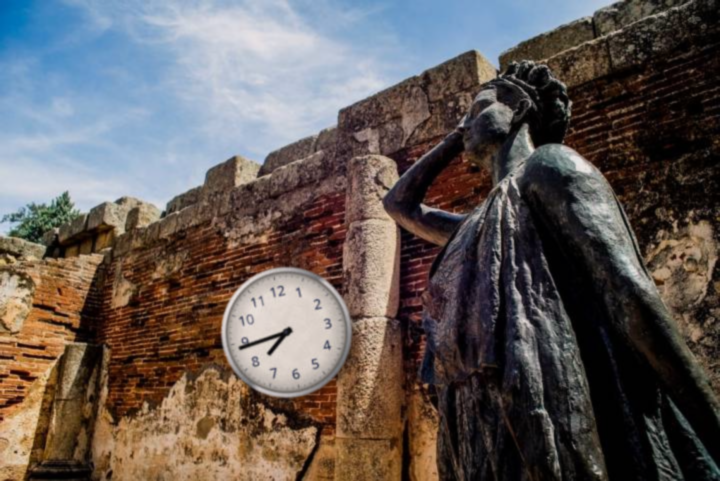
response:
h=7 m=44
